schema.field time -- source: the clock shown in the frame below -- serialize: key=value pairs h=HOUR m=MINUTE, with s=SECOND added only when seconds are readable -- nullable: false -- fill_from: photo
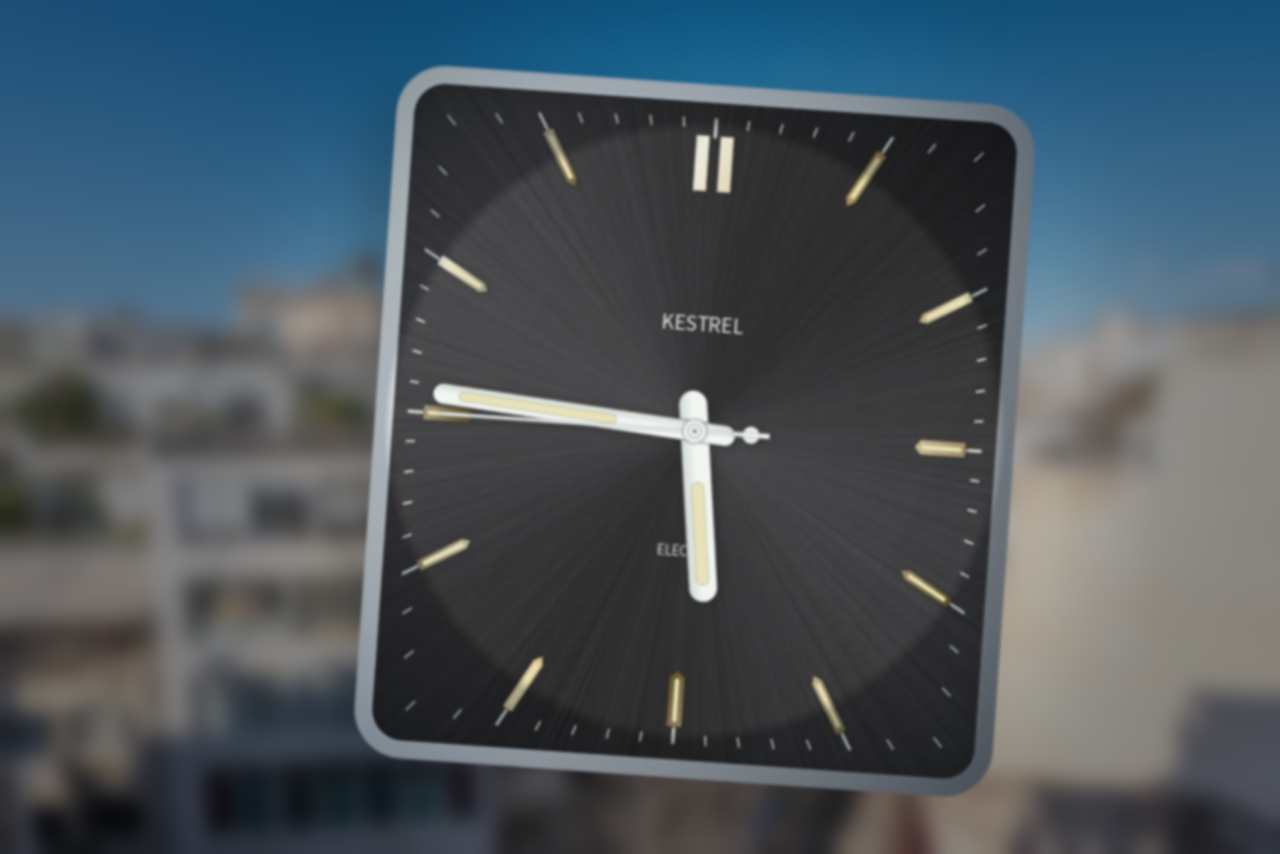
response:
h=5 m=45 s=45
